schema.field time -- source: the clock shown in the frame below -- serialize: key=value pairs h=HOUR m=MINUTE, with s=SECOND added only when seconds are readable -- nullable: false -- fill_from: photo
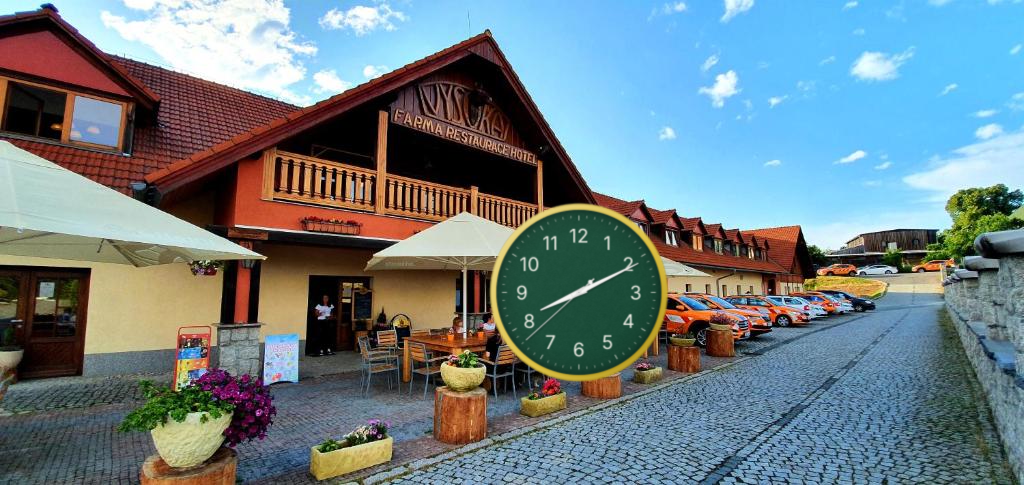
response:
h=8 m=10 s=38
